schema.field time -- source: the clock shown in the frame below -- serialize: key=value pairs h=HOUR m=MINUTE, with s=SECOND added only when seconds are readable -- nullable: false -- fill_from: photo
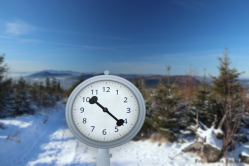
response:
h=10 m=22
